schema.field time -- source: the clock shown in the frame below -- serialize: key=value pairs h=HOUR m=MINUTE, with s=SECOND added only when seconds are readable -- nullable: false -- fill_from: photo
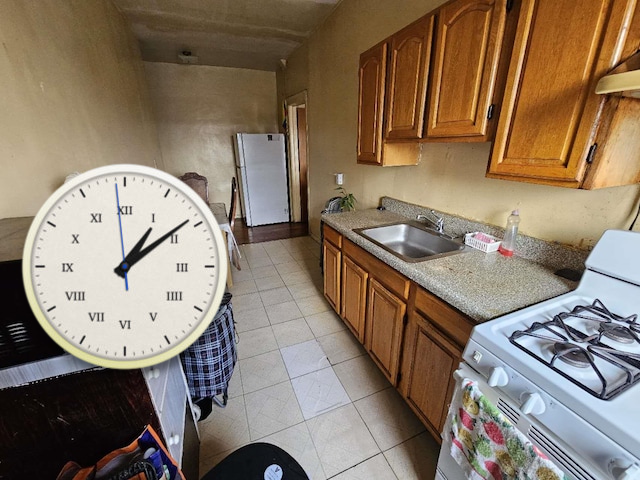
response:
h=1 m=8 s=59
